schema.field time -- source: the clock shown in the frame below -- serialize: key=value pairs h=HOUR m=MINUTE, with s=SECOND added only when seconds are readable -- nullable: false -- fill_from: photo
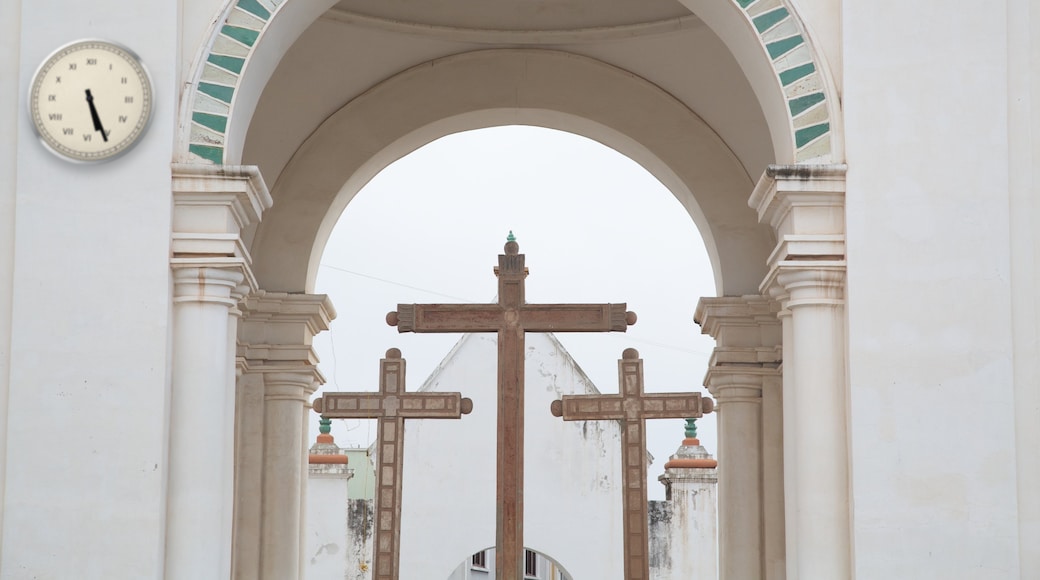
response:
h=5 m=26
